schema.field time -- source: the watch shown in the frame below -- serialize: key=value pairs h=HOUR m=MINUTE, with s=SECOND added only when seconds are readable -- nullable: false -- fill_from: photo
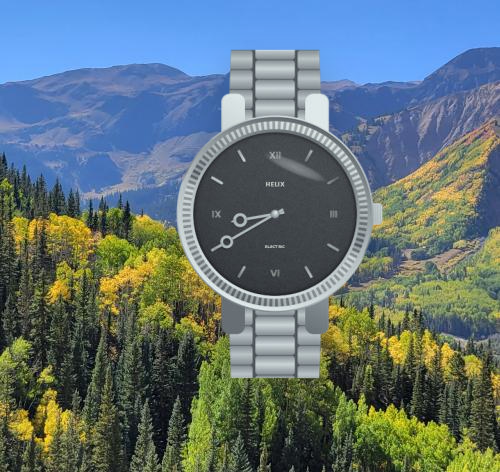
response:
h=8 m=40
